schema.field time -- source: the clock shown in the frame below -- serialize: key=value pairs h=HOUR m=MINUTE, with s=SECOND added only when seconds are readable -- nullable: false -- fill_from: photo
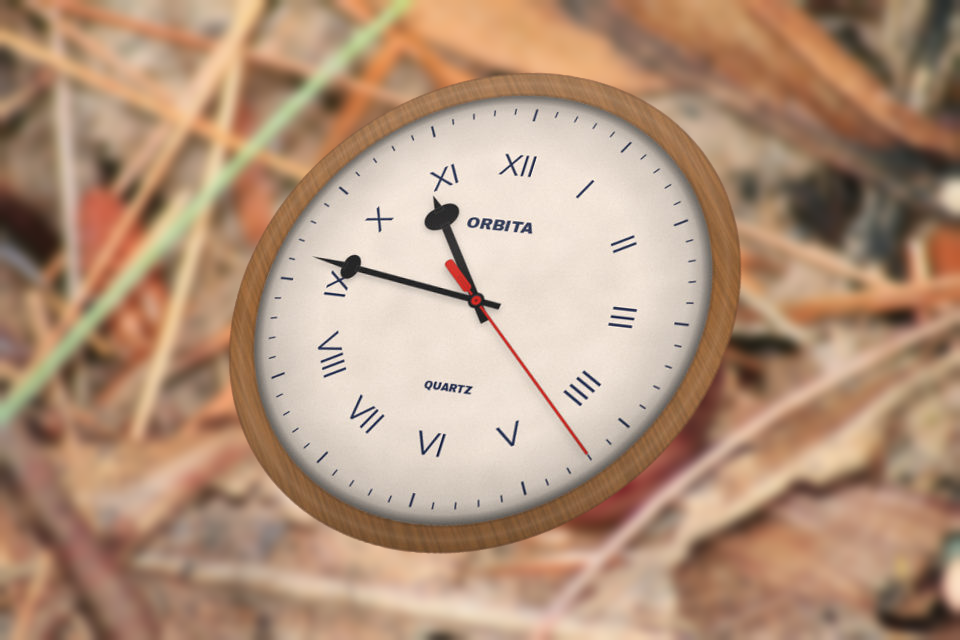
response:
h=10 m=46 s=22
